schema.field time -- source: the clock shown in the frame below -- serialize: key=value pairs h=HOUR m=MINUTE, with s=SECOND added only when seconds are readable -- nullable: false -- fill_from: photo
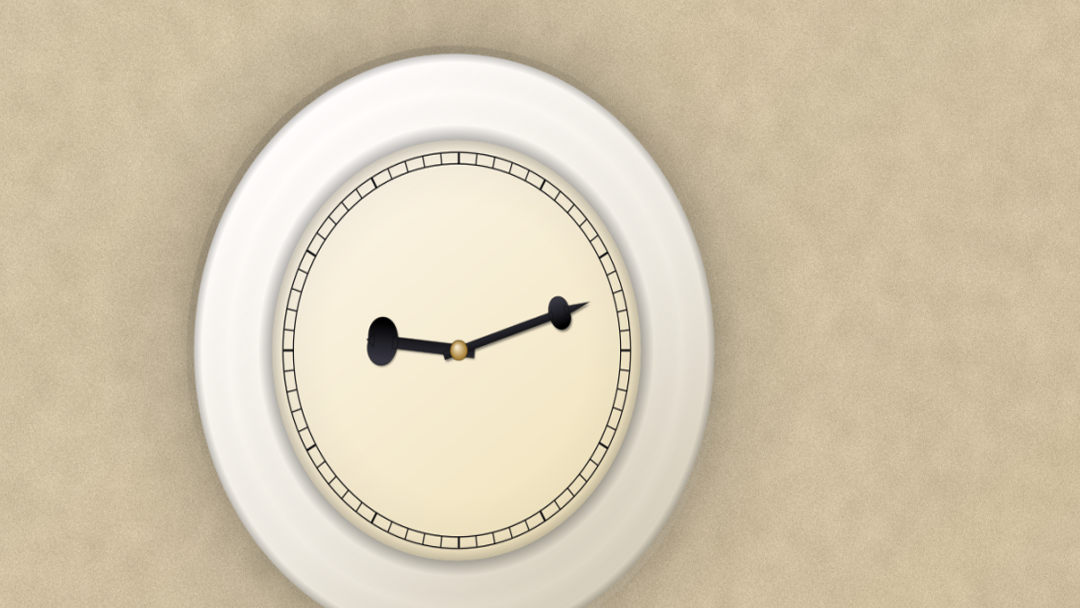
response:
h=9 m=12
